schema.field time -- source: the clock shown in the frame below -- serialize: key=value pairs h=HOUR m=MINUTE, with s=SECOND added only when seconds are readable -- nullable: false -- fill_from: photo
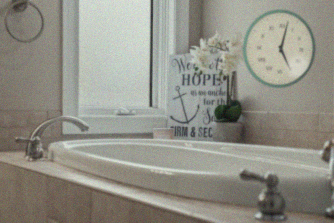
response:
h=5 m=2
